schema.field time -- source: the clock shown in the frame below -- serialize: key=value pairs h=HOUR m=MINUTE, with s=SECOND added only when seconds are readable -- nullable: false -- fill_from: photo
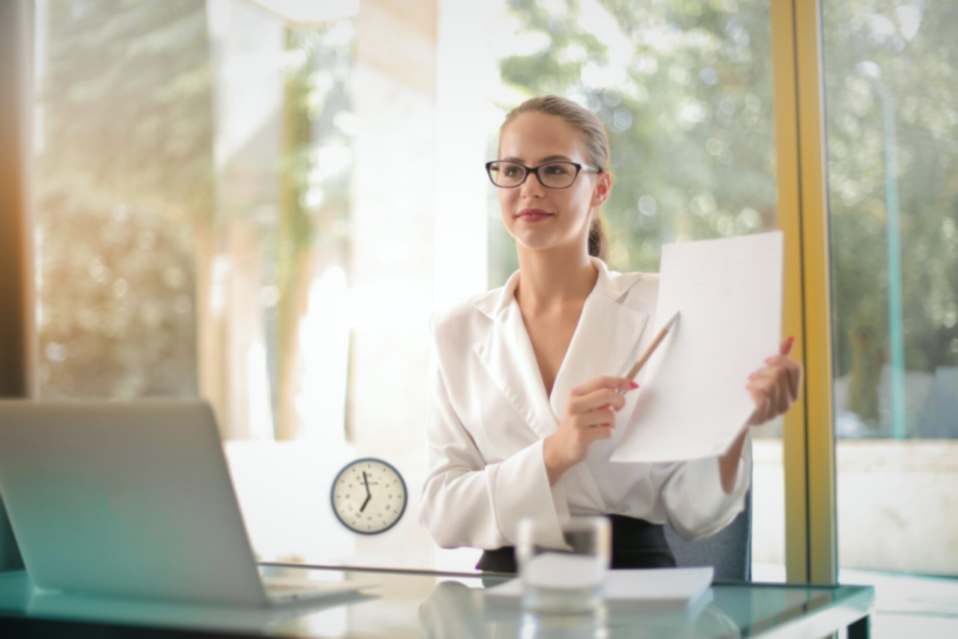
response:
h=6 m=58
